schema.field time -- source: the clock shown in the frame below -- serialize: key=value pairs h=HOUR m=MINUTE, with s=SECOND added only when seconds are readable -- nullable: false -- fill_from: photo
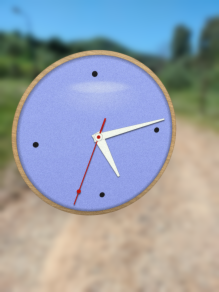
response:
h=5 m=13 s=34
